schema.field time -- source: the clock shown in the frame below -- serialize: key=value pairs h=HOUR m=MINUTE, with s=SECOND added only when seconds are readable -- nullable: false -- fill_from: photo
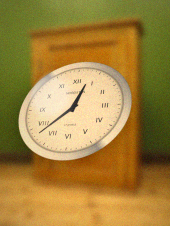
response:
h=12 m=38
